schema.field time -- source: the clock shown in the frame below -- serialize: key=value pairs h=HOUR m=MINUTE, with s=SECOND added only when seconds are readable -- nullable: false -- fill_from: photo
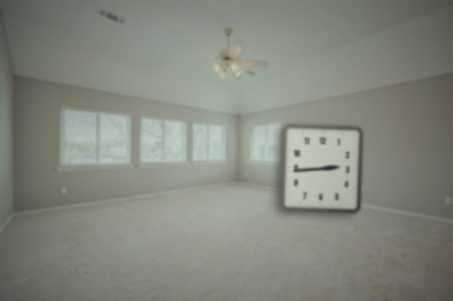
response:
h=2 m=44
